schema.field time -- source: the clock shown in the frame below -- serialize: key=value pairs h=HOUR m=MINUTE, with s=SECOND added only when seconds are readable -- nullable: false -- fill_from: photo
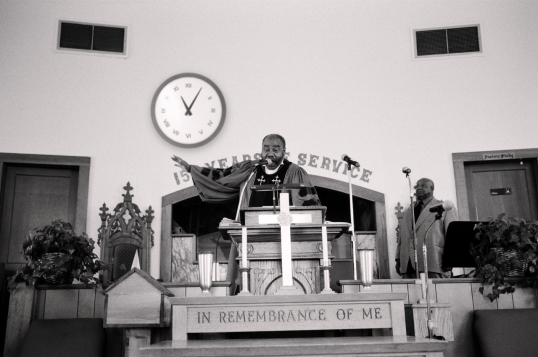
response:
h=11 m=5
